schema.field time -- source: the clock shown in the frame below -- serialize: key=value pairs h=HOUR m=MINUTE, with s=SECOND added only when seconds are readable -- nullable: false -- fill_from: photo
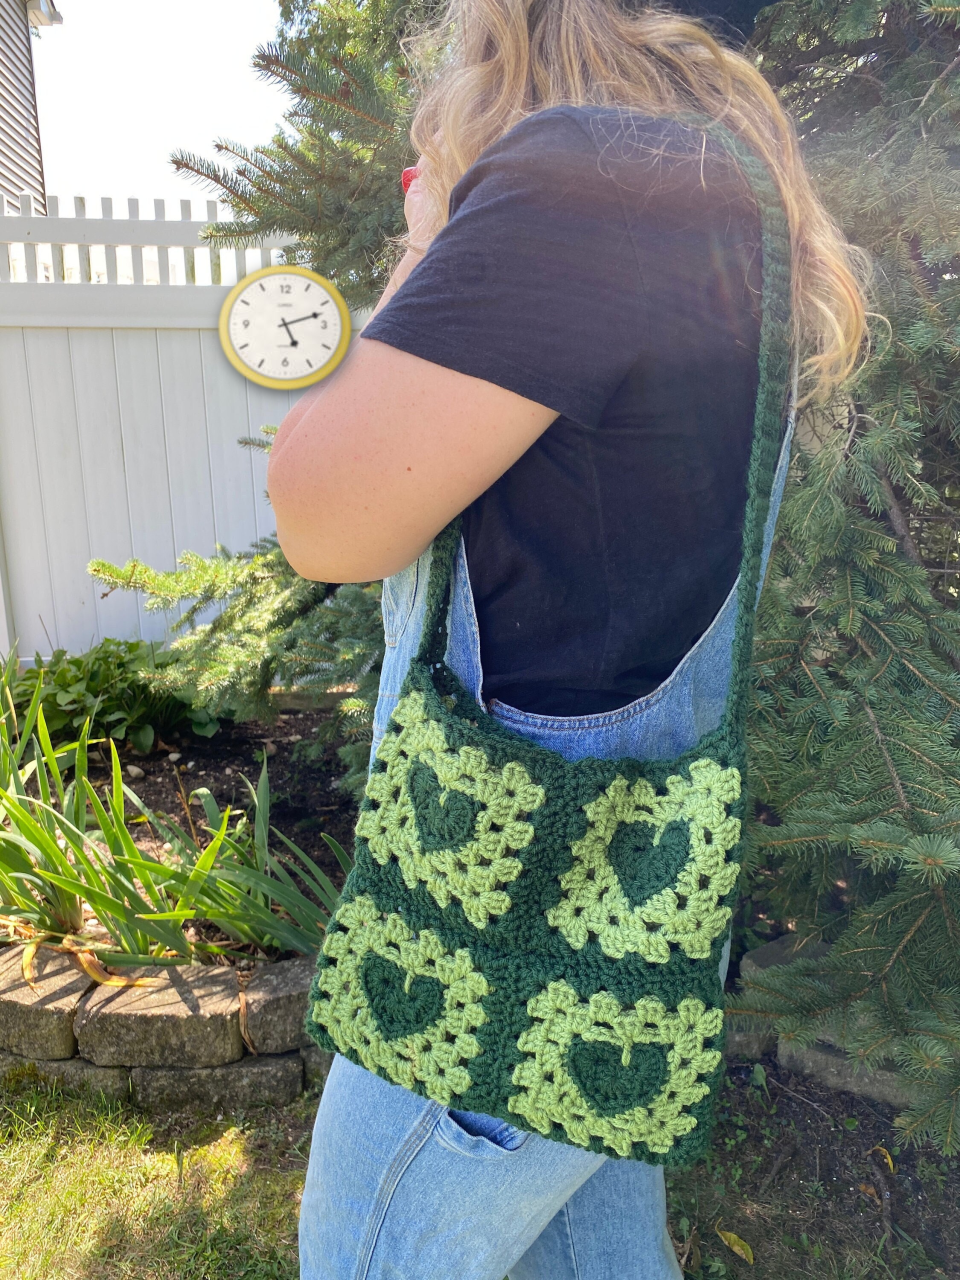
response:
h=5 m=12
